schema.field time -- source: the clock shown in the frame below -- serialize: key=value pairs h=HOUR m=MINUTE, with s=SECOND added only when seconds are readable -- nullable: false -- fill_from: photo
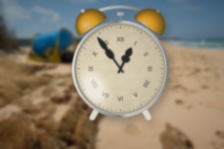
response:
h=12 m=54
